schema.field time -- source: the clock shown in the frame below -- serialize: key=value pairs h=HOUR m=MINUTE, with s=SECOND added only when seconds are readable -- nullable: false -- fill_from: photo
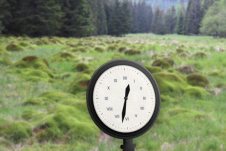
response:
h=12 m=32
